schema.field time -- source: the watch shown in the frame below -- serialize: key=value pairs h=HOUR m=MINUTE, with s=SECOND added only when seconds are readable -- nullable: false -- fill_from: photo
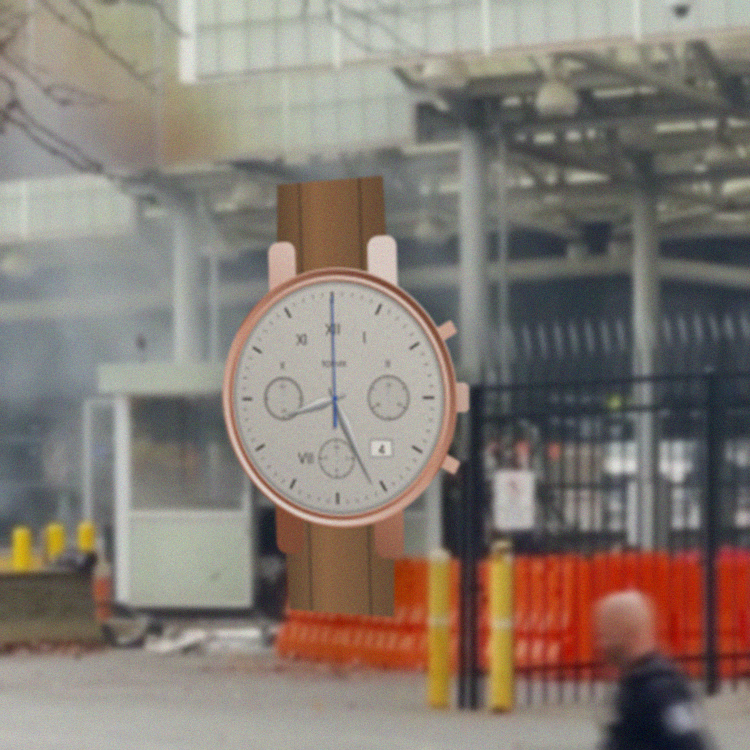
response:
h=8 m=26
